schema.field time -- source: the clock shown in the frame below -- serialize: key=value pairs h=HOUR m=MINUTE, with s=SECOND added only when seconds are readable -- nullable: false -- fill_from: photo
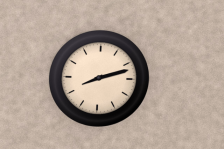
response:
h=8 m=12
